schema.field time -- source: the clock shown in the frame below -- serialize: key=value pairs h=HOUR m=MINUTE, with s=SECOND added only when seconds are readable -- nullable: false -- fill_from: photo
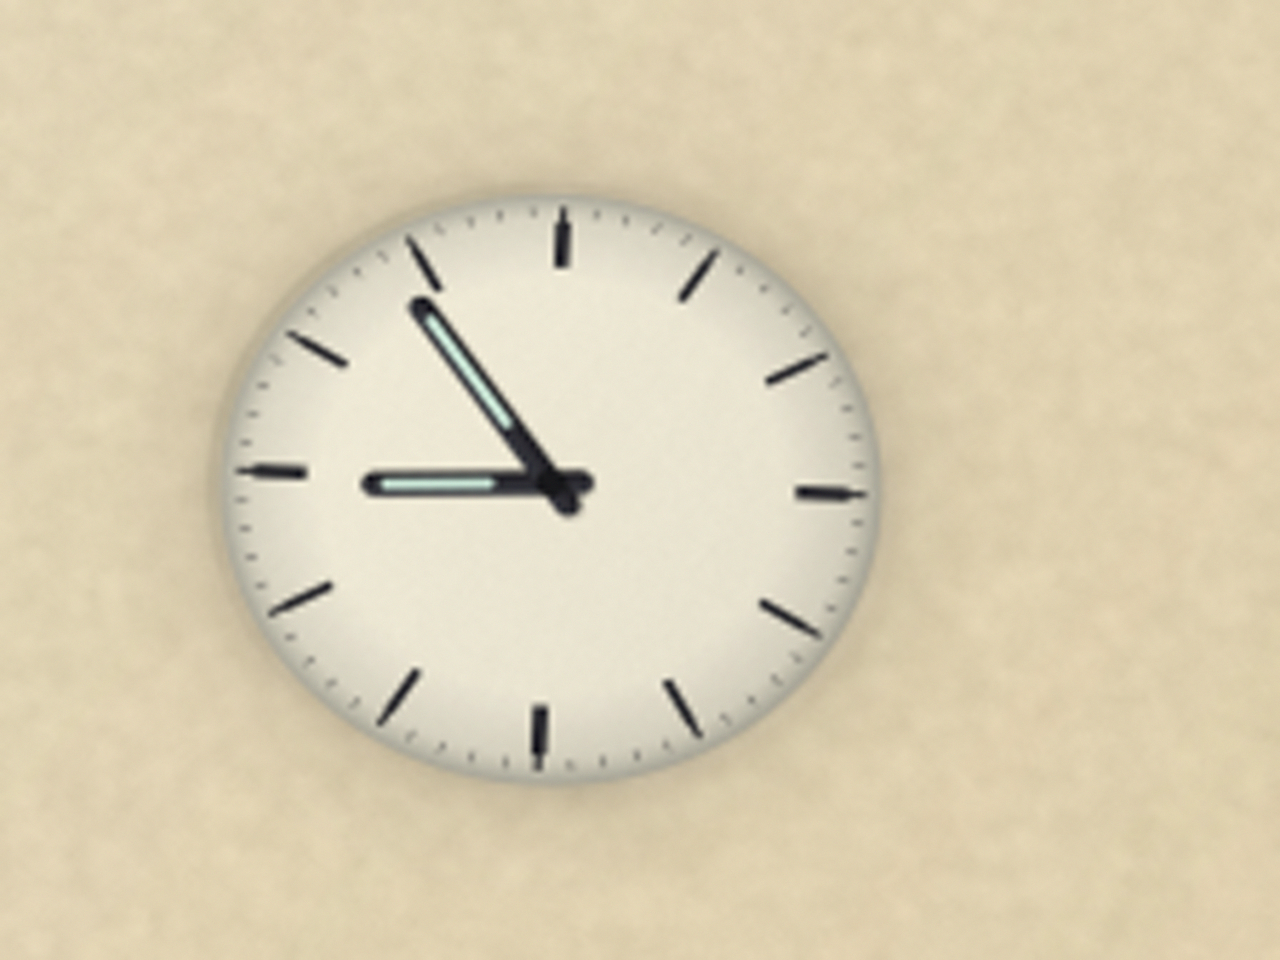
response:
h=8 m=54
